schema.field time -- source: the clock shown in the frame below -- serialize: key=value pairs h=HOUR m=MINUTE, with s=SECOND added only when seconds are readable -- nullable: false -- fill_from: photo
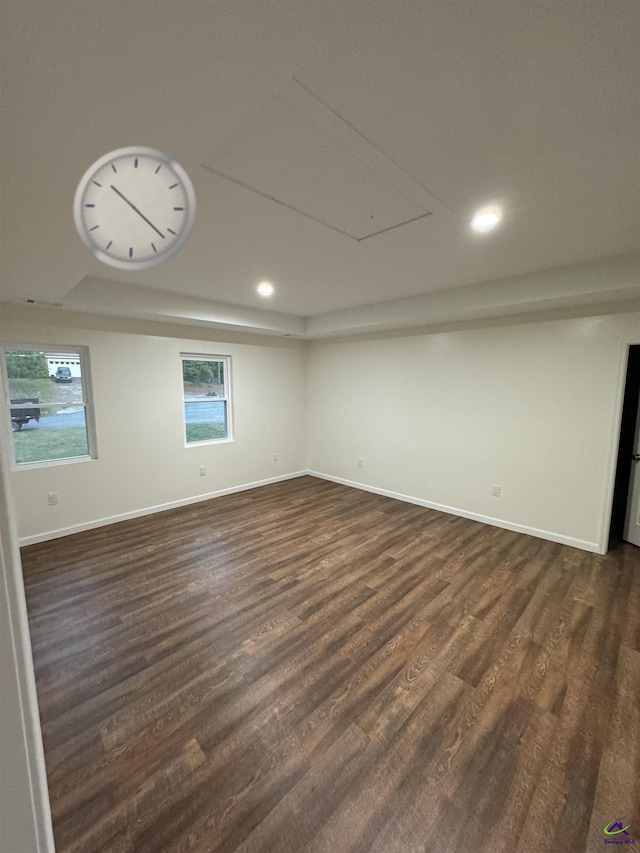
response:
h=10 m=22
